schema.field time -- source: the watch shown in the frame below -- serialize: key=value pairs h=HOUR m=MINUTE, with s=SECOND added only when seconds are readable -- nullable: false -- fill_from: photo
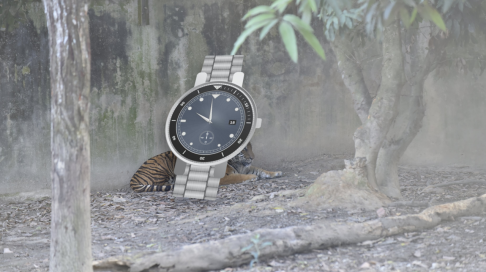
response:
h=9 m=59
